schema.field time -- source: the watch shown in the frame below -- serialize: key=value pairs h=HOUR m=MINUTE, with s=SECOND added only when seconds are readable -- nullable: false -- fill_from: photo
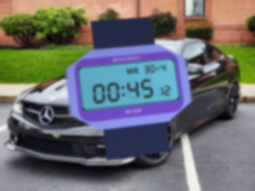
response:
h=0 m=45
